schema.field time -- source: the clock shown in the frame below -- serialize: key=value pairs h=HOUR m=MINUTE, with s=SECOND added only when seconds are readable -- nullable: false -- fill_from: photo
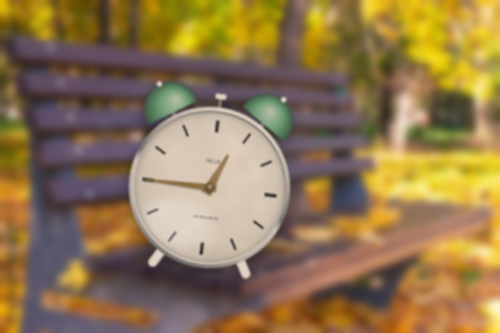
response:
h=12 m=45
